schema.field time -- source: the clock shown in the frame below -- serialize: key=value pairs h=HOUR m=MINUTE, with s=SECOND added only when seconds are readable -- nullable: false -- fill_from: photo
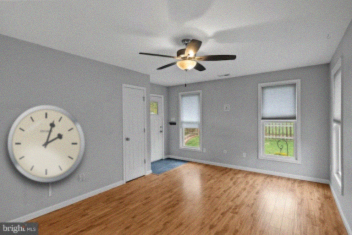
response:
h=2 m=3
